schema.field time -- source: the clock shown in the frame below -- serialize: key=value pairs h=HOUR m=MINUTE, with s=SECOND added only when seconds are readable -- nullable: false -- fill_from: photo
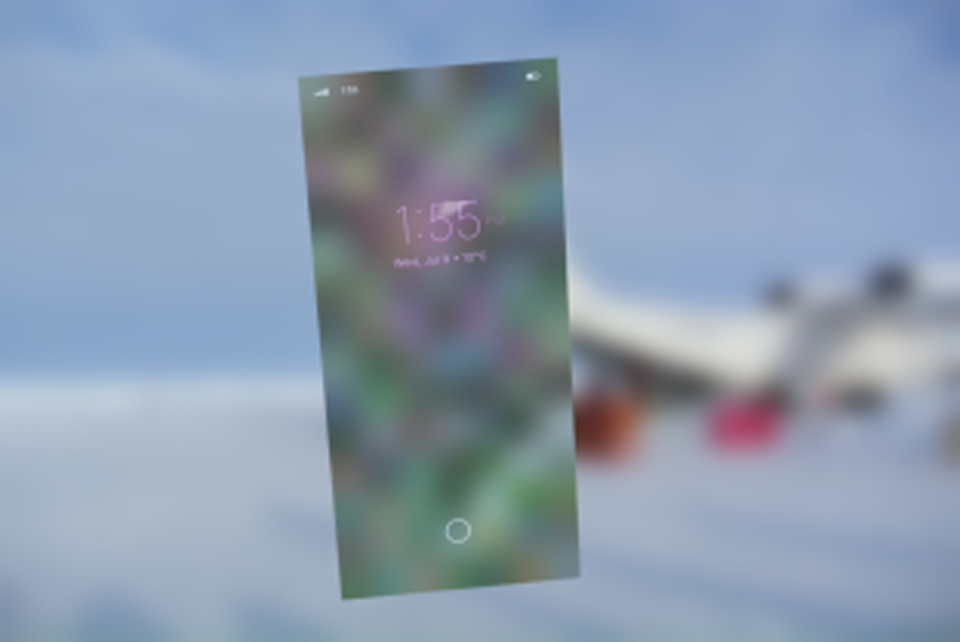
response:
h=1 m=55
